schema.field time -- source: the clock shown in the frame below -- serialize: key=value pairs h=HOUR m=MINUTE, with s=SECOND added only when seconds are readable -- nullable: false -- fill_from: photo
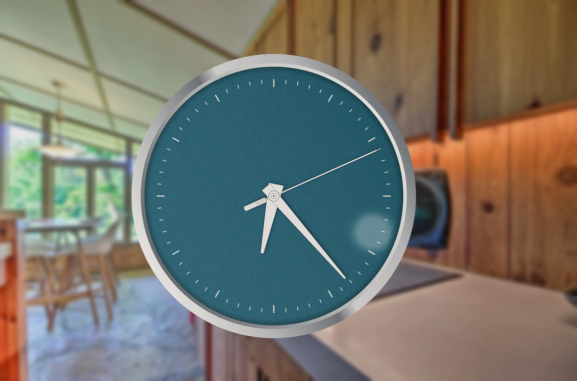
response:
h=6 m=23 s=11
